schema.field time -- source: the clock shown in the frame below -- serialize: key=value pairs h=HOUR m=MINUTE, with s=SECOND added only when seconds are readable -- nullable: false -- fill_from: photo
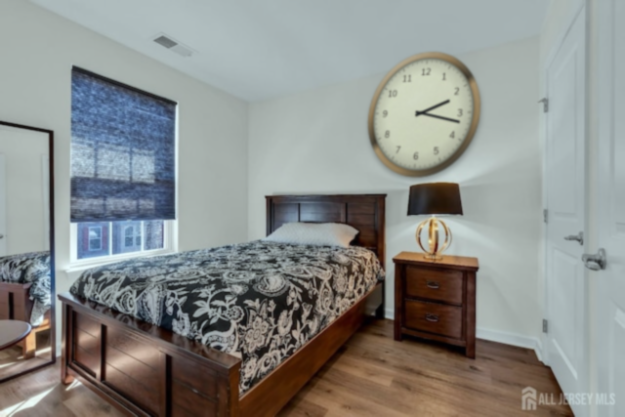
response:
h=2 m=17
